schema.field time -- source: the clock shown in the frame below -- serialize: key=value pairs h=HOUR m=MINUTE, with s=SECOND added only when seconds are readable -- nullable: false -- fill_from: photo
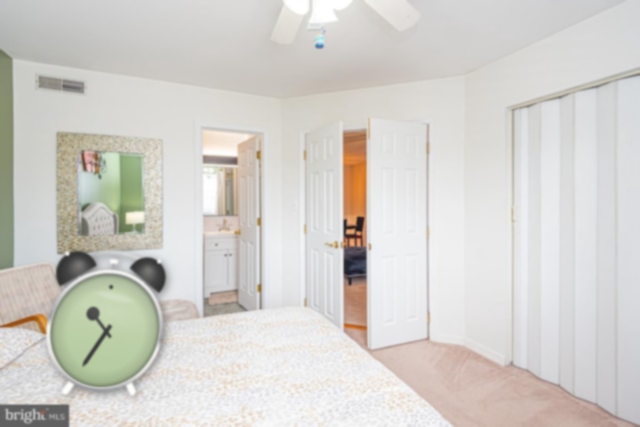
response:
h=10 m=35
